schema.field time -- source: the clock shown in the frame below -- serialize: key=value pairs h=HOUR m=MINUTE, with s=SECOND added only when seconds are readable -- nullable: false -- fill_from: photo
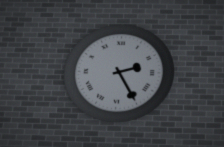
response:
h=2 m=25
